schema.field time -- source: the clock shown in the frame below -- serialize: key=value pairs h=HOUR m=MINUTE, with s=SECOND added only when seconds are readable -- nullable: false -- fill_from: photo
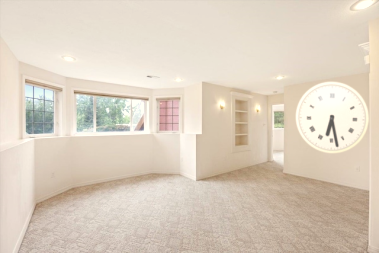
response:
h=6 m=28
